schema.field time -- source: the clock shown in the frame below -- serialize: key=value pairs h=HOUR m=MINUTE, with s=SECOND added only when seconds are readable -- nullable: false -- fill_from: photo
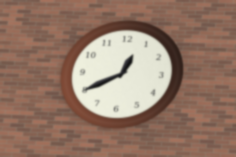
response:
h=12 m=40
